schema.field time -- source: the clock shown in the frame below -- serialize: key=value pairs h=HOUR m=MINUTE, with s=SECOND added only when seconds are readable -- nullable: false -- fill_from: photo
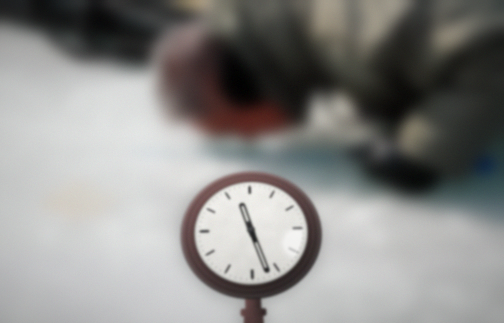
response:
h=11 m=27
